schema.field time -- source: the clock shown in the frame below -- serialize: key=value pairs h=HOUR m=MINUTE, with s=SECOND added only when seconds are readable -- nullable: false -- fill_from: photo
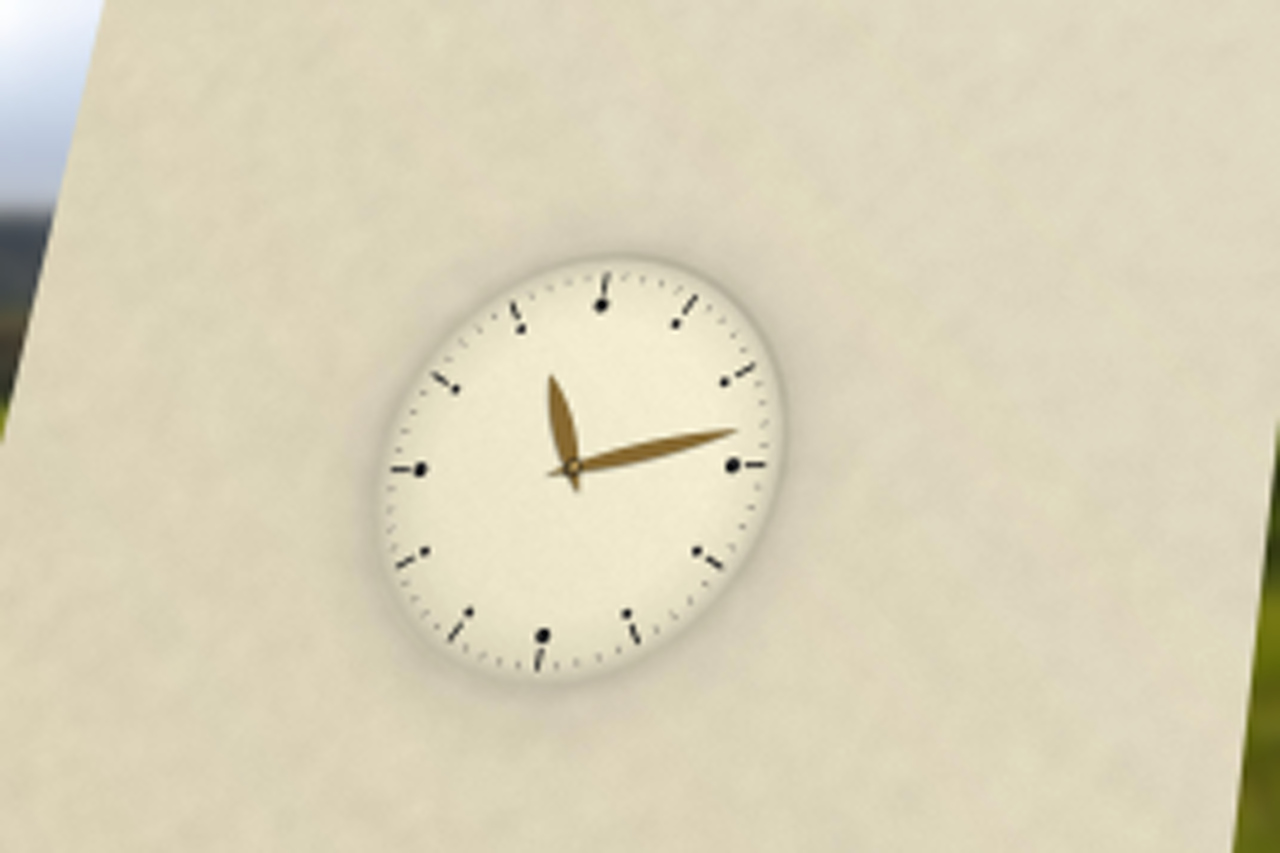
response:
h=11 m=13
